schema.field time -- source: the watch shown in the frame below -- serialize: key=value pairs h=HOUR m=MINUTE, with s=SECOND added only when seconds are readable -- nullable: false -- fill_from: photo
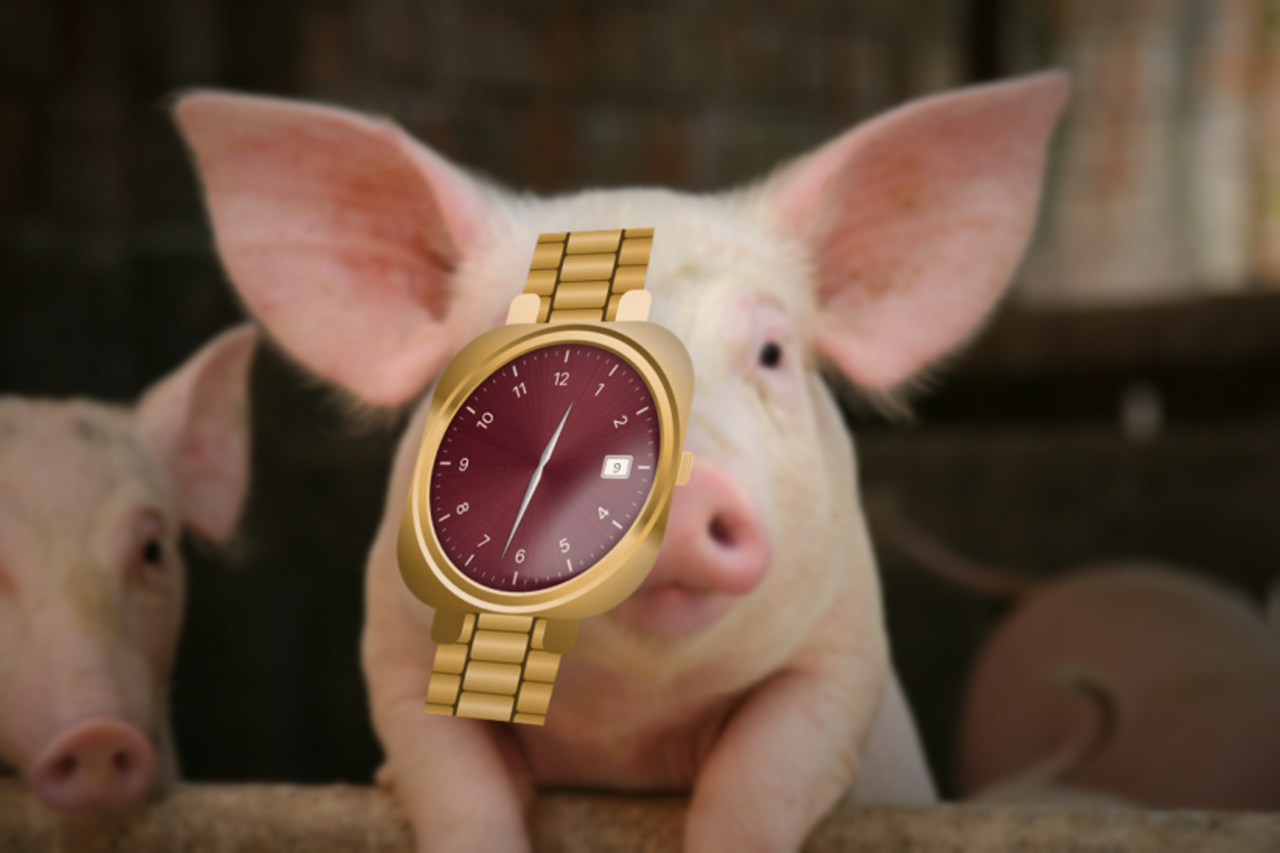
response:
h=12 m=32
